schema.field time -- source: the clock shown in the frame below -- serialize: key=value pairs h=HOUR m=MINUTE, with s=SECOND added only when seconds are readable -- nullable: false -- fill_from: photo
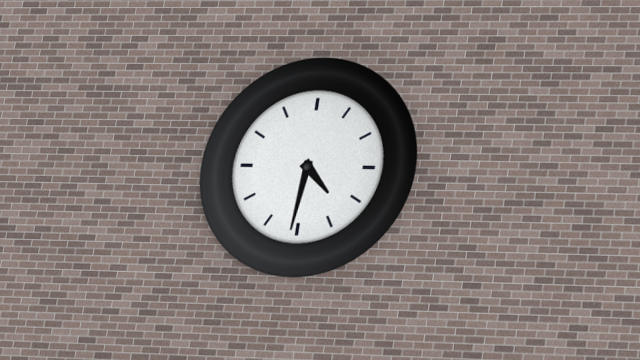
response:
h=4 m=31
